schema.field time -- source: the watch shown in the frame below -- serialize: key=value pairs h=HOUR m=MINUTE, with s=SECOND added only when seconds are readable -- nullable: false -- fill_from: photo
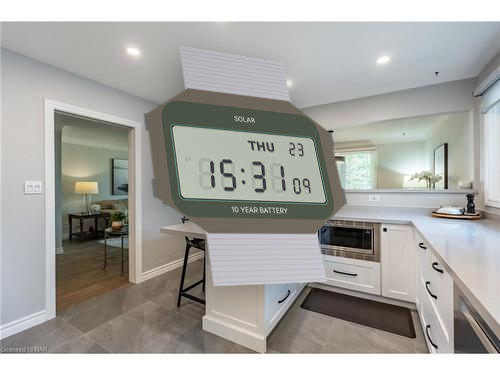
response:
h=15 m=31 s=9
